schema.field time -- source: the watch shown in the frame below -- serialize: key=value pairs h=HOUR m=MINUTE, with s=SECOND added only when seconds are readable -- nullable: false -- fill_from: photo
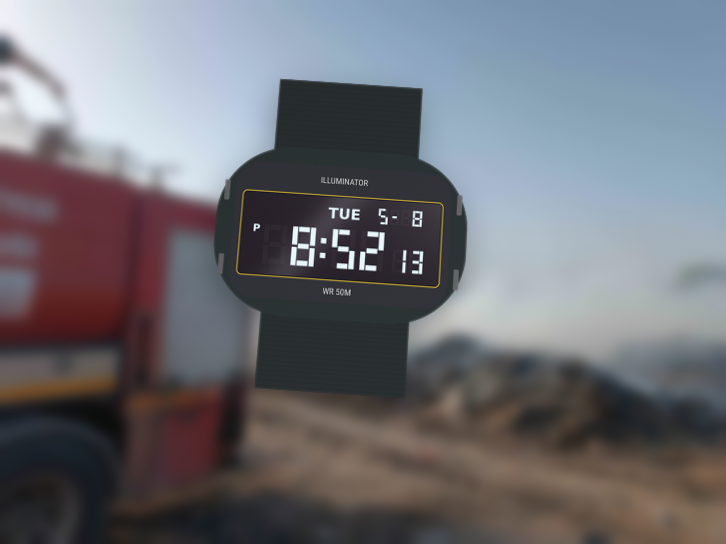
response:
h=8 m=52 s=13
